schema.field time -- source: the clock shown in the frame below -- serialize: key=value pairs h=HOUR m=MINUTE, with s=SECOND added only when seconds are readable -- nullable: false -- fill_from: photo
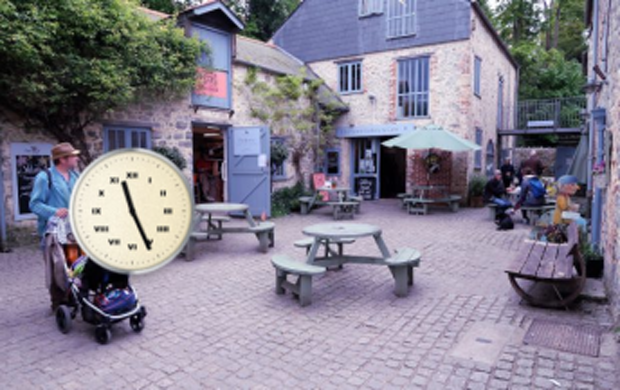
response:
h=11 m=26
